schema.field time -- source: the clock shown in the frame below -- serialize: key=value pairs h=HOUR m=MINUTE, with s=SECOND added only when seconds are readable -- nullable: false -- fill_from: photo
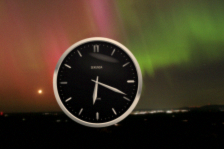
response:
h=6 m=19
